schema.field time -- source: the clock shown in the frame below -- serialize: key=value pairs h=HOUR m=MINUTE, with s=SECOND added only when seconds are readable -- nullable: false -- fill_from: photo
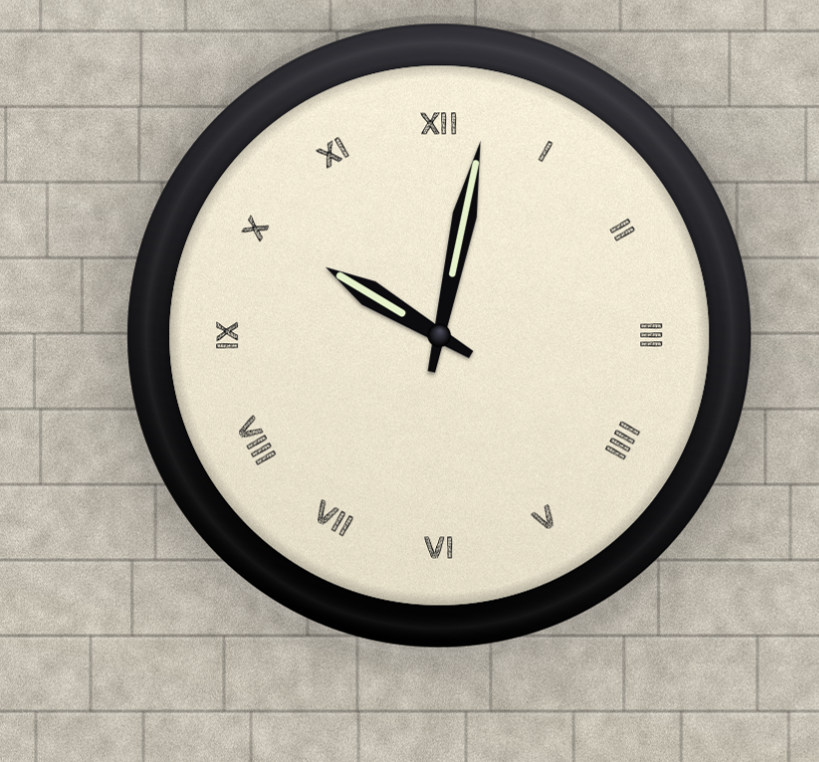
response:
h=10 m=2
